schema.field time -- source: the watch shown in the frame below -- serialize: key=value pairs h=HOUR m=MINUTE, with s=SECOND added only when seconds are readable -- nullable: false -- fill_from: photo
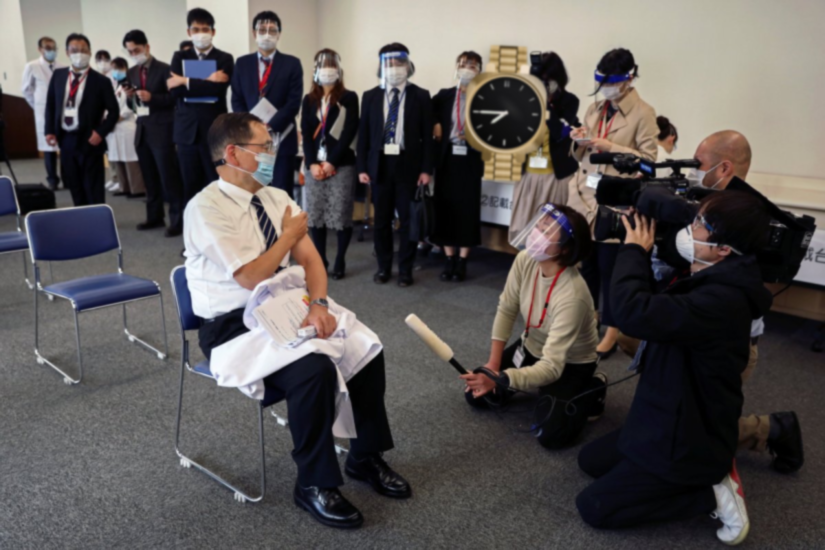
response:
h=7 m=45
